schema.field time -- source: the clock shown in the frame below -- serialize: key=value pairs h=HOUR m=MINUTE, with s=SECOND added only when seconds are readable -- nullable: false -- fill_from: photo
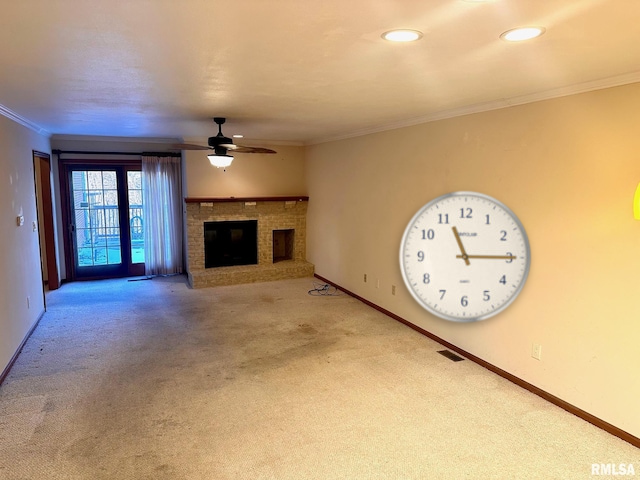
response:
h=11 m=15
